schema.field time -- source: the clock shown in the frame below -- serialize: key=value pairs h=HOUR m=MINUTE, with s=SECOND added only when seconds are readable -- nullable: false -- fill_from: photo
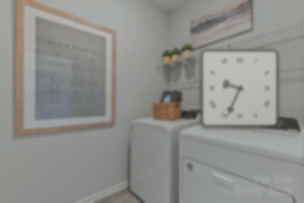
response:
h=9 m=34
